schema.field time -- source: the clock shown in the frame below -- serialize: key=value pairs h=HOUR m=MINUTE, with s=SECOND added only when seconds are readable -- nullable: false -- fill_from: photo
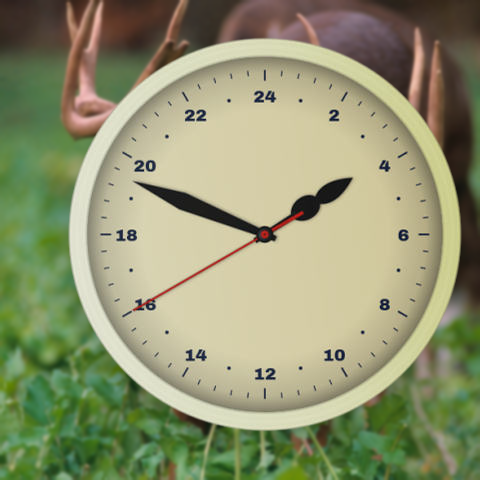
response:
h=3 m=48 s=40
